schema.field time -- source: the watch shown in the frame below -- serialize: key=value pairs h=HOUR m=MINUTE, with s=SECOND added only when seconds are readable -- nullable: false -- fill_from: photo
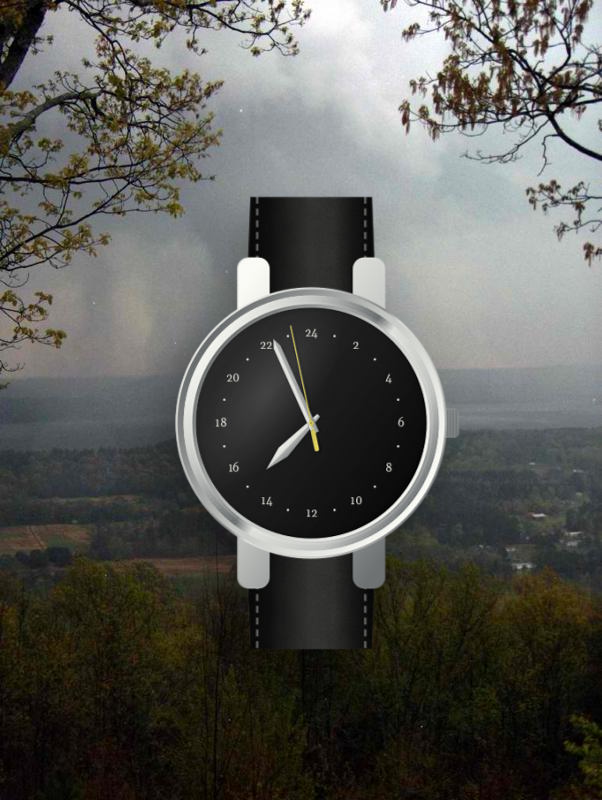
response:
h=14 m=55 s=58
